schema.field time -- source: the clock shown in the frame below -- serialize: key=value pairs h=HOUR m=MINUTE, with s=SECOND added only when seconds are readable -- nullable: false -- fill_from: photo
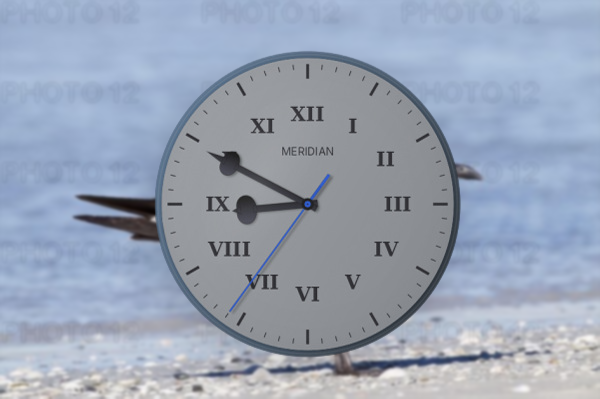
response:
h=8 m=49 s=36
